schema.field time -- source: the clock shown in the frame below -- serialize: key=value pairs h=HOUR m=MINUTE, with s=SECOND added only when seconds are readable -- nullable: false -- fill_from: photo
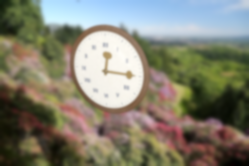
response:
h=12 m=15
